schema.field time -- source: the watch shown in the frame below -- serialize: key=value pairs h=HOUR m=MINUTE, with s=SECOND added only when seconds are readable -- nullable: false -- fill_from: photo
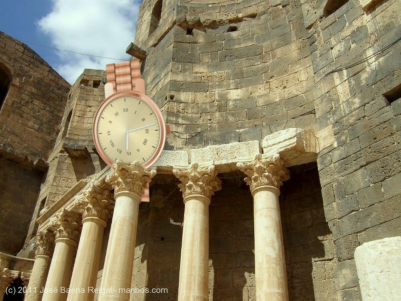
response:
h=6 m=13
